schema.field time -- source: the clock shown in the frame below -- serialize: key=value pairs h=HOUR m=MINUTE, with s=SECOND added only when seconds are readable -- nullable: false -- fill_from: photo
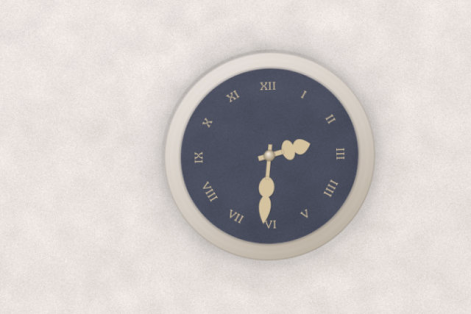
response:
h=2 m=31
